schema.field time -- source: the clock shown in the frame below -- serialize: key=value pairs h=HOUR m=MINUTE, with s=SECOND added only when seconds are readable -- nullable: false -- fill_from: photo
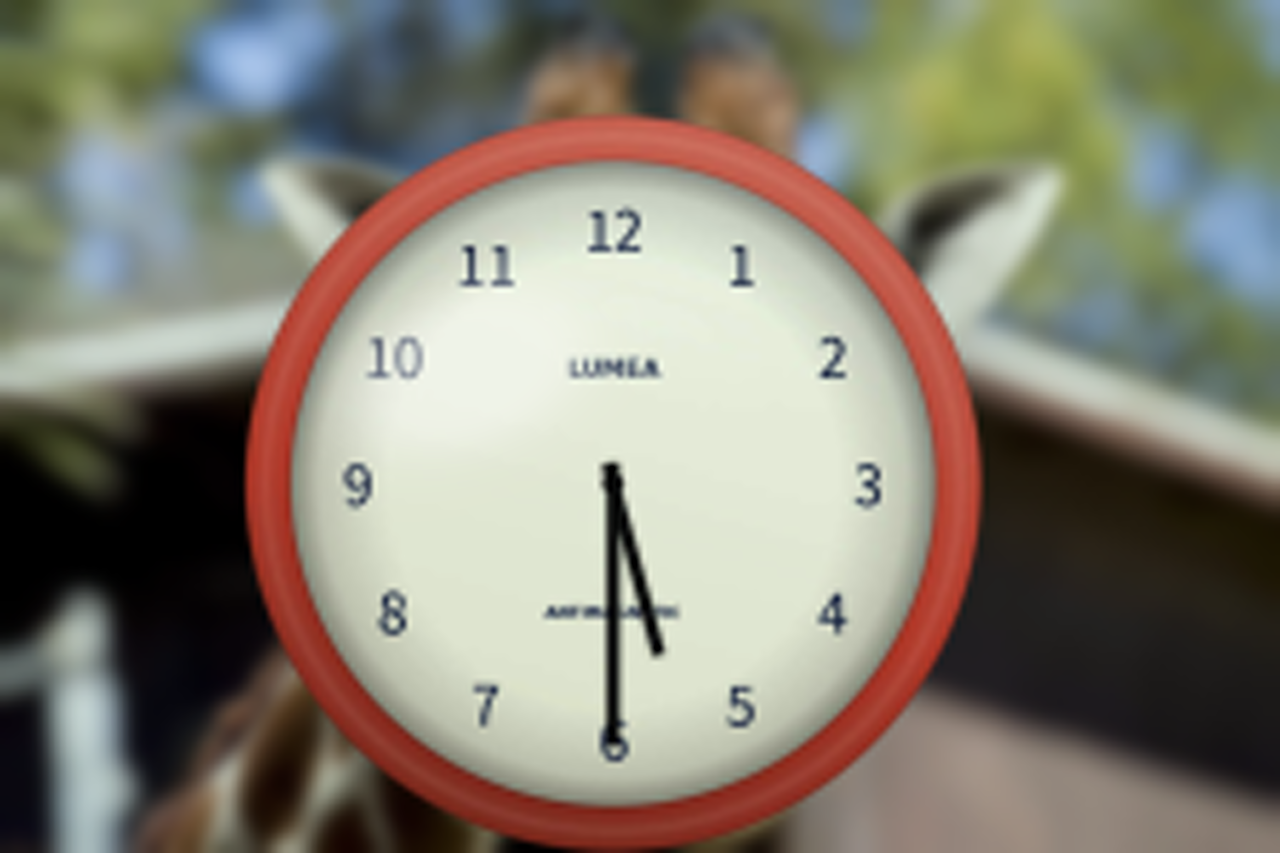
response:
h=5 m=30
